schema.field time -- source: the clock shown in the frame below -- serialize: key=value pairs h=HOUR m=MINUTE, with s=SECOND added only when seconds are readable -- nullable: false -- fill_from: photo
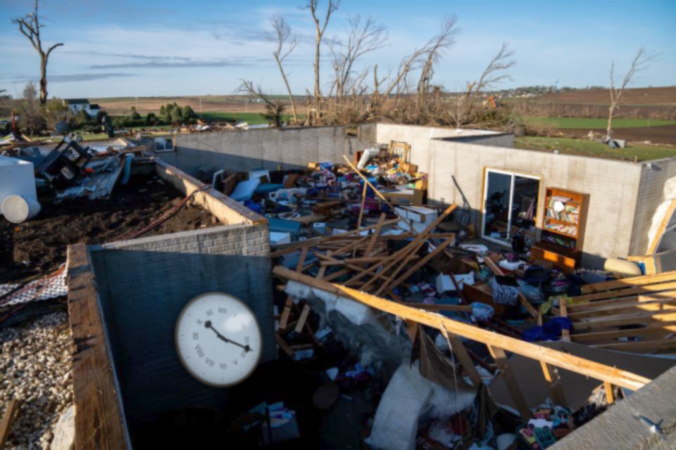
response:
h=10 m=18
